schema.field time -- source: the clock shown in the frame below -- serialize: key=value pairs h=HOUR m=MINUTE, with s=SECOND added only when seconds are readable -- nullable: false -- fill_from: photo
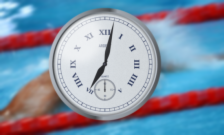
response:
h=7 m=2
